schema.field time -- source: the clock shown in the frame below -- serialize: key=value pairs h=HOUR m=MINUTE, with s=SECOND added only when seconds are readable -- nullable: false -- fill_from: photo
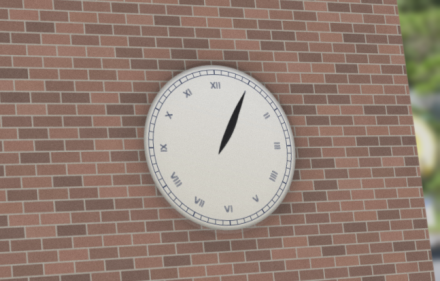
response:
h=1 m=5
